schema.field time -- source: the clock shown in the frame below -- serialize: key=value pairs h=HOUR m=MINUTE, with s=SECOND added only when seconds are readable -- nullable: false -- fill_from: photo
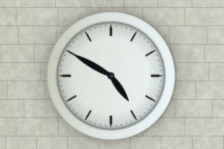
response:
h=4 m=50
